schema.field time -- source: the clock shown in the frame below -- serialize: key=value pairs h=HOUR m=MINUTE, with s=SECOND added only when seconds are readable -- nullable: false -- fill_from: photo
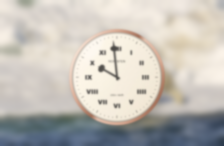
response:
h=9 m=59
